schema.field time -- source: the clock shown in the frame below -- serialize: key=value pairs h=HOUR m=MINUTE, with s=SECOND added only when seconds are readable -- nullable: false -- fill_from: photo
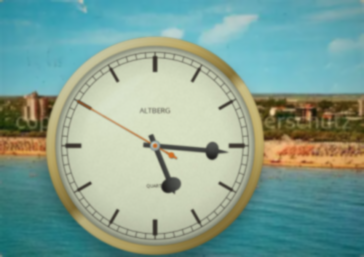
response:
h=5 m=15 s=50
